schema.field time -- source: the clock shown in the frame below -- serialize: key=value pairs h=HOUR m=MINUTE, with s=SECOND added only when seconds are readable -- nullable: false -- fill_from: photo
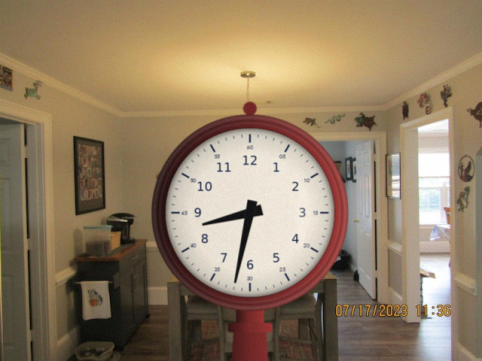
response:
h=8 m=32
